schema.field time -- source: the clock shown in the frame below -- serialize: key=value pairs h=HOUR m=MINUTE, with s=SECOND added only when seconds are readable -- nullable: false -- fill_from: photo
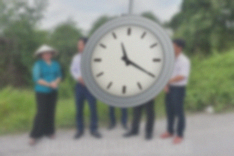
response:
h=11 m=20
